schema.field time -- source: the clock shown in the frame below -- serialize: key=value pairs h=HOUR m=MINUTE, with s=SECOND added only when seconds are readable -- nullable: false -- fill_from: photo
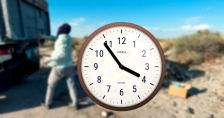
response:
h=3 m=54
